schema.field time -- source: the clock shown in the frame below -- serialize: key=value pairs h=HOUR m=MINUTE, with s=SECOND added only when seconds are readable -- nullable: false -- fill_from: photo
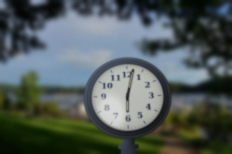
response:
h=6 m=2
